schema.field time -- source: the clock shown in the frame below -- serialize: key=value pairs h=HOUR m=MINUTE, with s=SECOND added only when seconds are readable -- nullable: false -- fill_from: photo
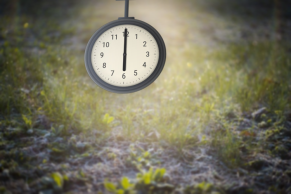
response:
h=6 m=0
